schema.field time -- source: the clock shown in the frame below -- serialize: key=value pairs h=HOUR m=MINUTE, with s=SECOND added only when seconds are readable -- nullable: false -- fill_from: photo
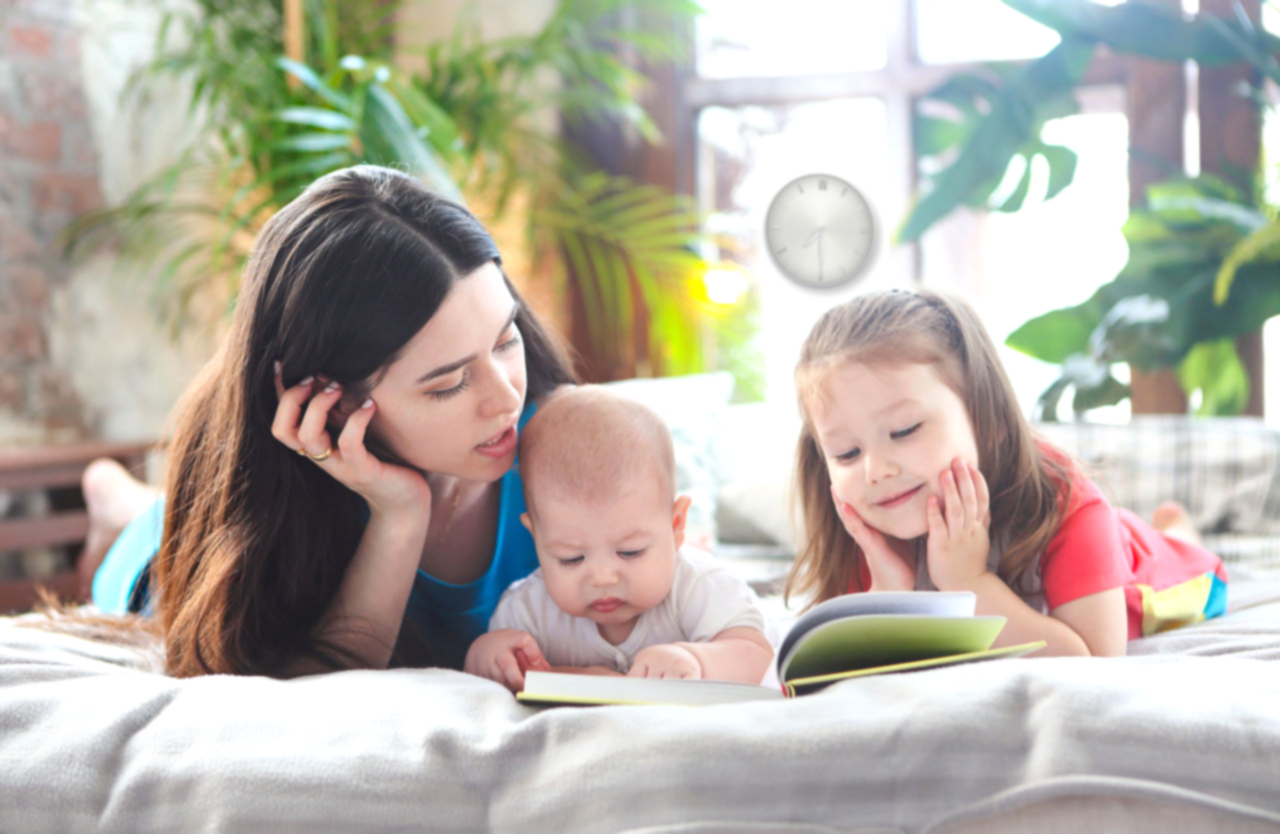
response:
h=7 m=30
